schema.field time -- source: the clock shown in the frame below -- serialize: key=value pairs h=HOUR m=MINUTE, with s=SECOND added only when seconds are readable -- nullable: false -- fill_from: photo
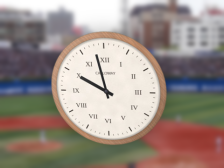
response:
h=9 m=58
